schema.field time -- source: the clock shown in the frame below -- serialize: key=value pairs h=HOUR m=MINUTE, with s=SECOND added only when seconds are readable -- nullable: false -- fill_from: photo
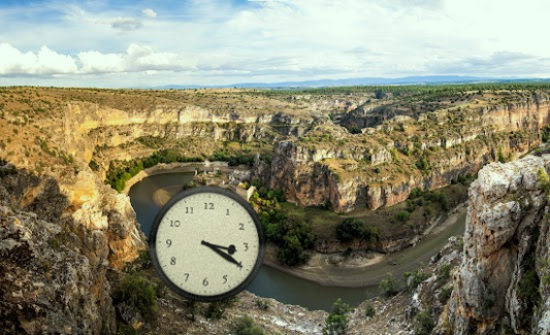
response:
h=3 m=20
